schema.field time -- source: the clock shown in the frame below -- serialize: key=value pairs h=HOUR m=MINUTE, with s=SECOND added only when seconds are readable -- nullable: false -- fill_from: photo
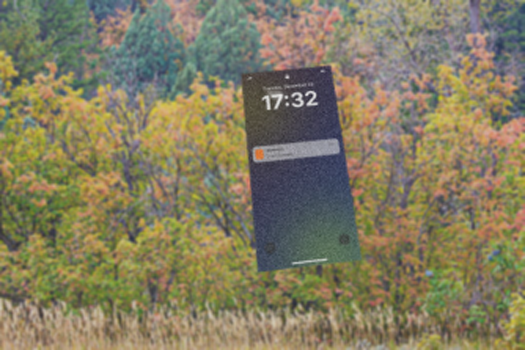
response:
h=17 m=32
